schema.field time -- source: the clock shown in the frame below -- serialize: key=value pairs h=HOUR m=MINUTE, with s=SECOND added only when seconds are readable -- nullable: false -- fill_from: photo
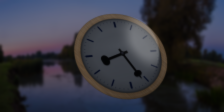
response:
h=8 m=26
